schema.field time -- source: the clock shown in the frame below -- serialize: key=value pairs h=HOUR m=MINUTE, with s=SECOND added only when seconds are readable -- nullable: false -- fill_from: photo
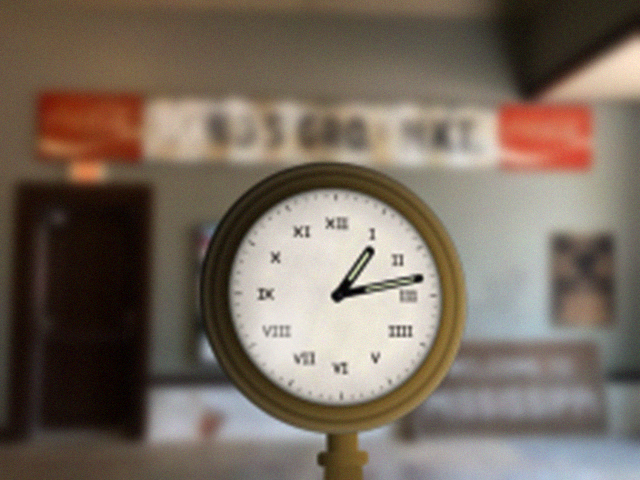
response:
h=1 m=13
